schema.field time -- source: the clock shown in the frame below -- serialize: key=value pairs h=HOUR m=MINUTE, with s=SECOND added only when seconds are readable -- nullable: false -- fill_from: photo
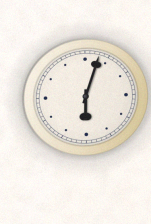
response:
h=6 m=3
